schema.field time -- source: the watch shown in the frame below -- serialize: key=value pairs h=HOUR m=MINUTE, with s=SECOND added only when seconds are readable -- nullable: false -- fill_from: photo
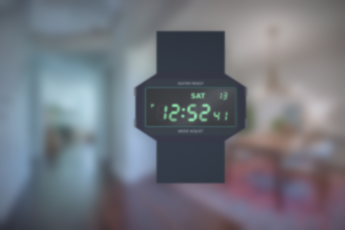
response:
h=12 m=52 s=41
